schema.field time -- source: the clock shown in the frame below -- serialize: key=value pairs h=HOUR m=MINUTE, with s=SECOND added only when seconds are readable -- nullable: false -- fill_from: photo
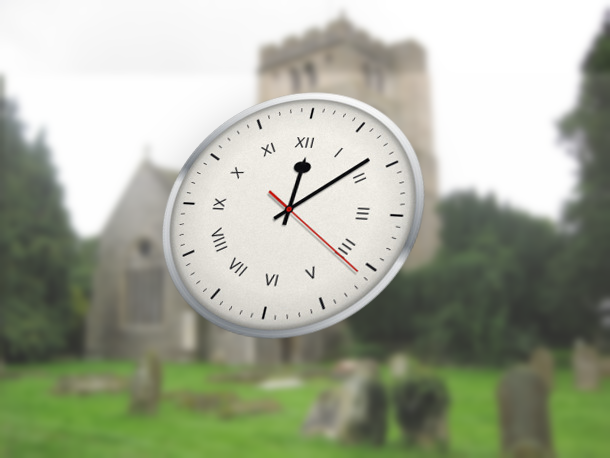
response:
h=12 m=8 s=21
